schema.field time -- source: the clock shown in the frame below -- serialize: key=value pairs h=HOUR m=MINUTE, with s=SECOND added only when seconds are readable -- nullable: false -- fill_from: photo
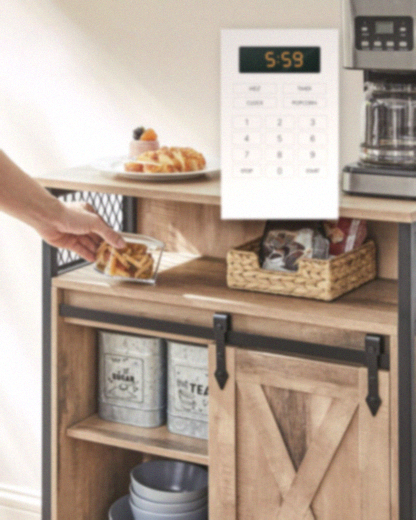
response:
h=5 m=59
